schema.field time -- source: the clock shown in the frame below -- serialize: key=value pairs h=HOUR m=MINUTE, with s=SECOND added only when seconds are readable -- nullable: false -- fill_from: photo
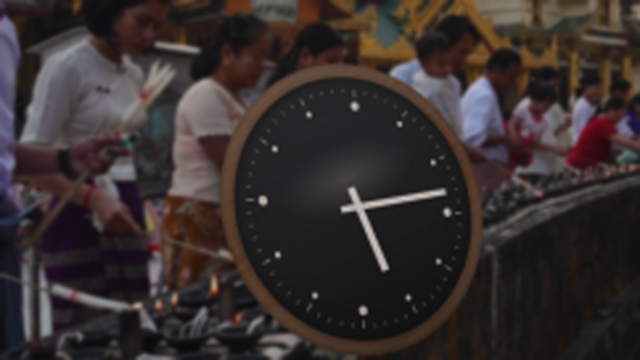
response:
h=5 m=13
